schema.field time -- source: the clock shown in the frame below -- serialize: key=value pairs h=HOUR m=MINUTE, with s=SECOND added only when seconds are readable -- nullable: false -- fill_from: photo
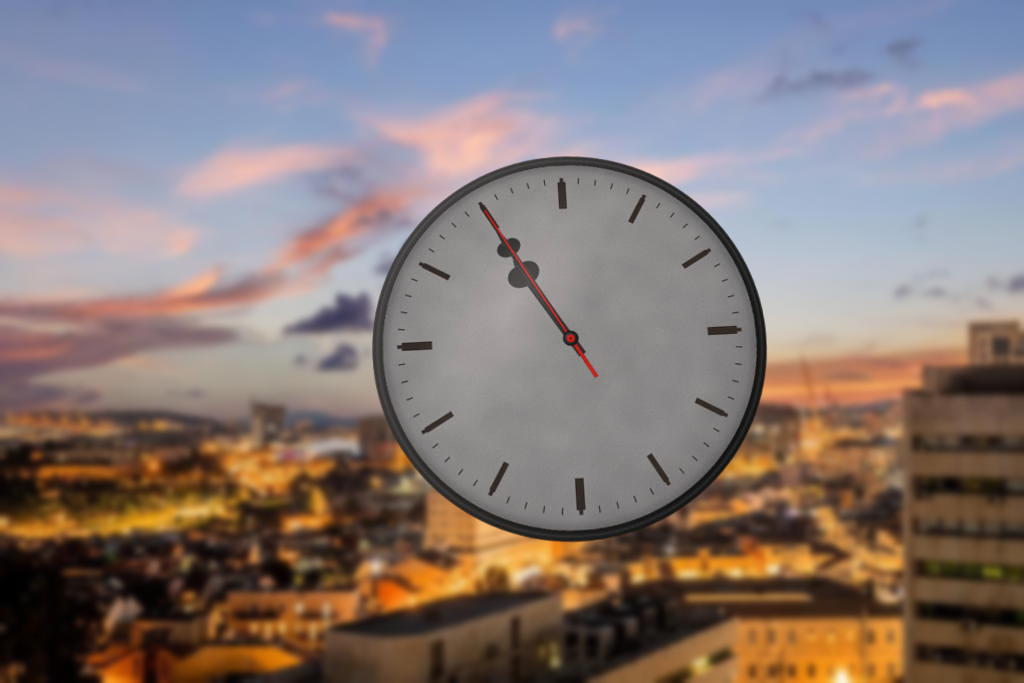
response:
h=10 m=54 s=55
